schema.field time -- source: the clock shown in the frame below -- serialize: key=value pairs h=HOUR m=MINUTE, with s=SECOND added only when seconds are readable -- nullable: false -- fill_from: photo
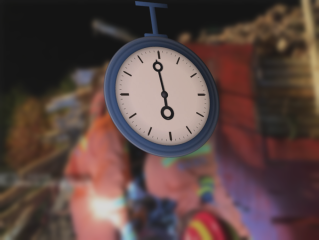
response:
h=5 m=59
